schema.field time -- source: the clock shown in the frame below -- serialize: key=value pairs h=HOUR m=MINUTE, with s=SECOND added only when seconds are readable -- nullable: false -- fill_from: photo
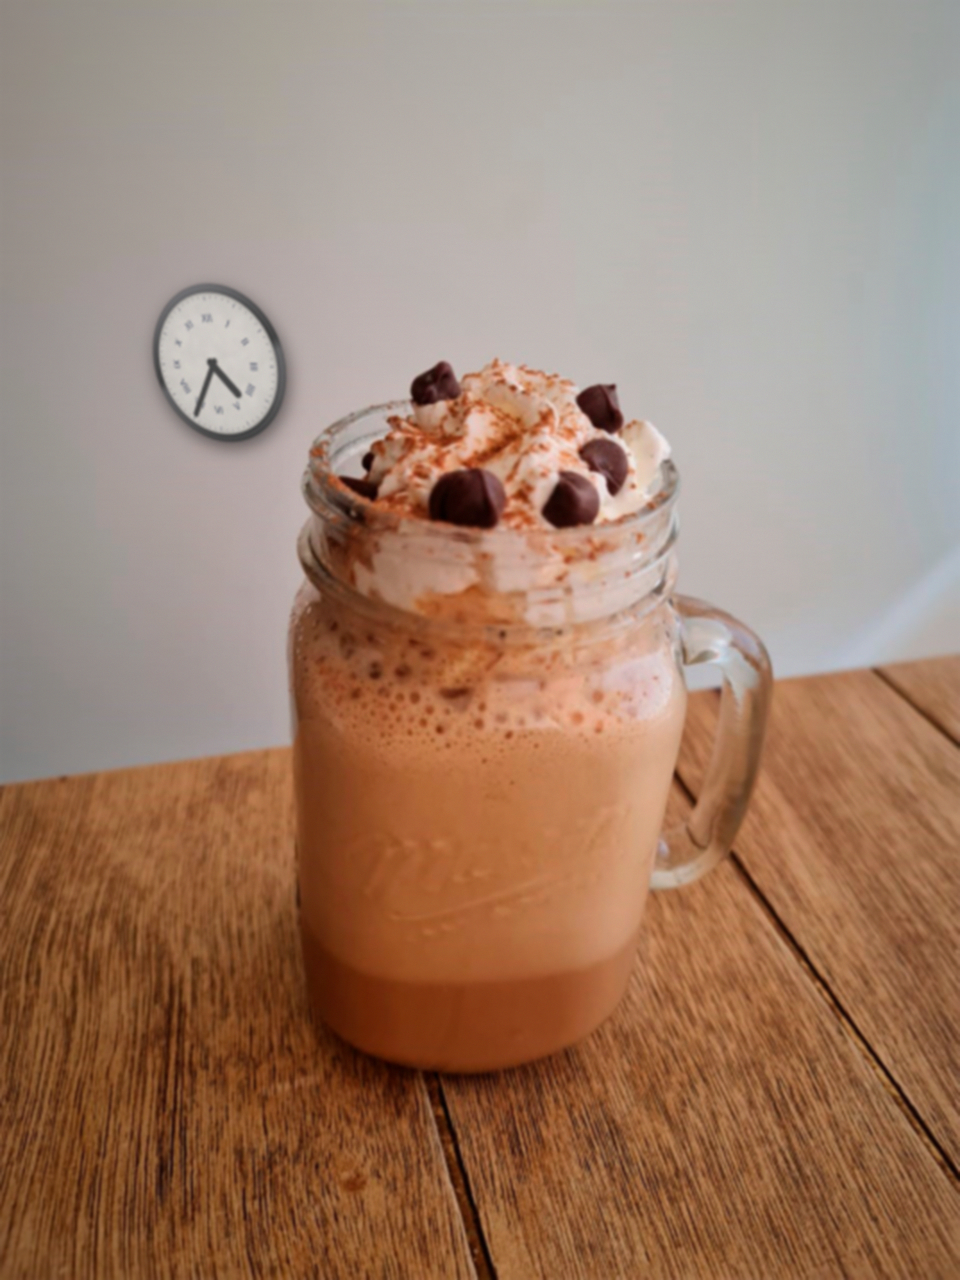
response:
h=4 m=35
